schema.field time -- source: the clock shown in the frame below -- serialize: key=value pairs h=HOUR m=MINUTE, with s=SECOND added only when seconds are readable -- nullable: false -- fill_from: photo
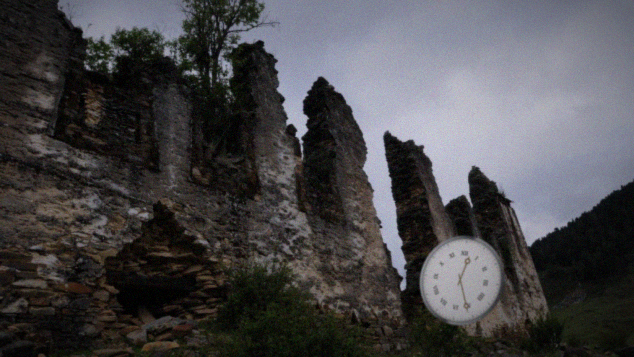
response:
h=12 m=26
